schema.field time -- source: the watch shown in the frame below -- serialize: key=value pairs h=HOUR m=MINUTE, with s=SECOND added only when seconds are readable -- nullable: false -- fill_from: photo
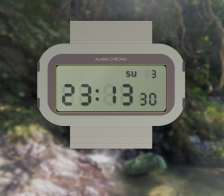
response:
h=23 m=13 s=30
